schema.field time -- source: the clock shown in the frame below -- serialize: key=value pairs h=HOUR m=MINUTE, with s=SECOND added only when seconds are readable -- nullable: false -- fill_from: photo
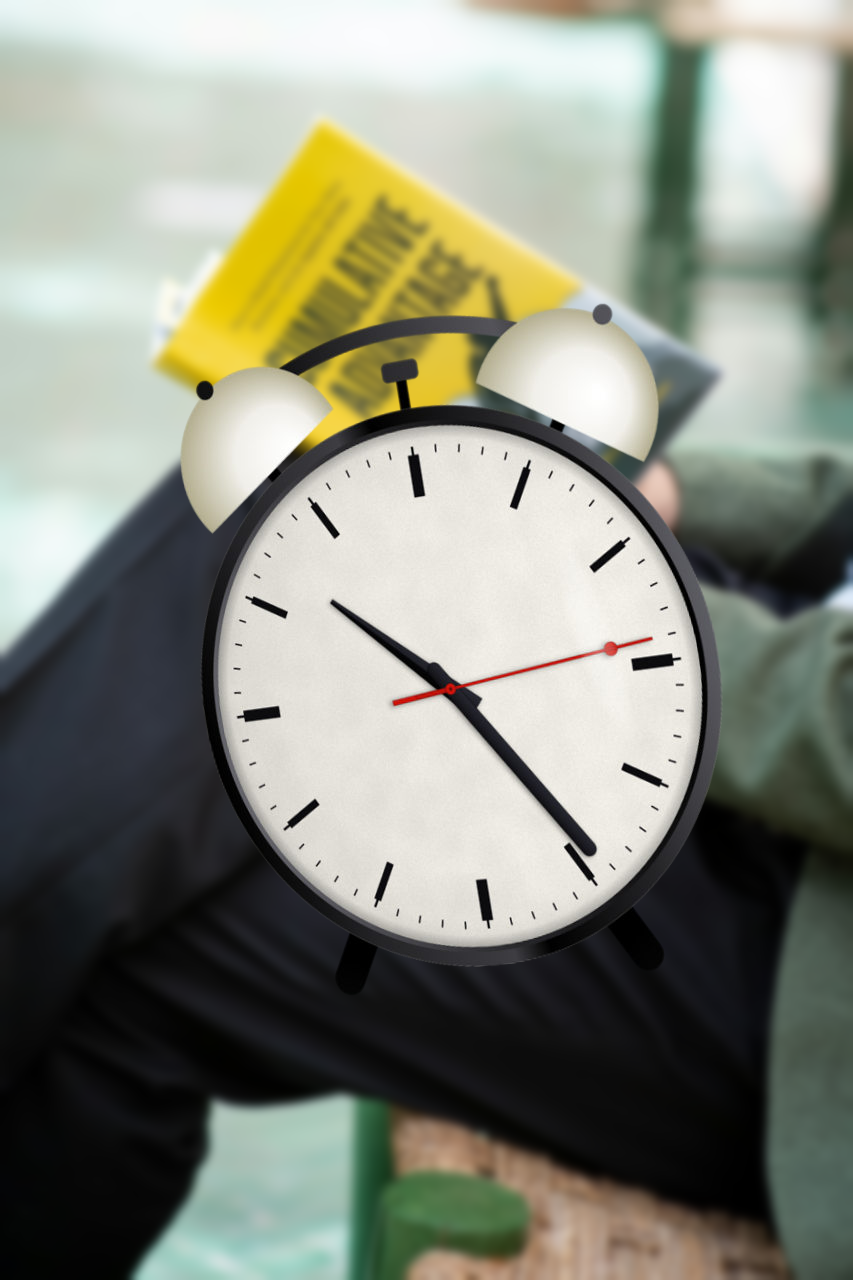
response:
h=10 m=24 s=14
